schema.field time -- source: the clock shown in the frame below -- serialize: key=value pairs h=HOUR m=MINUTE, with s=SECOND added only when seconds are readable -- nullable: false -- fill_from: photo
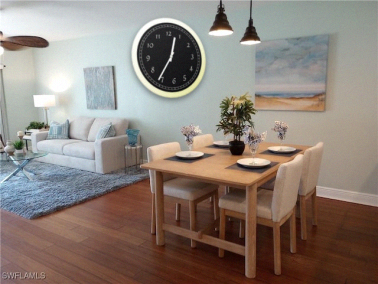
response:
h=12 m=36
